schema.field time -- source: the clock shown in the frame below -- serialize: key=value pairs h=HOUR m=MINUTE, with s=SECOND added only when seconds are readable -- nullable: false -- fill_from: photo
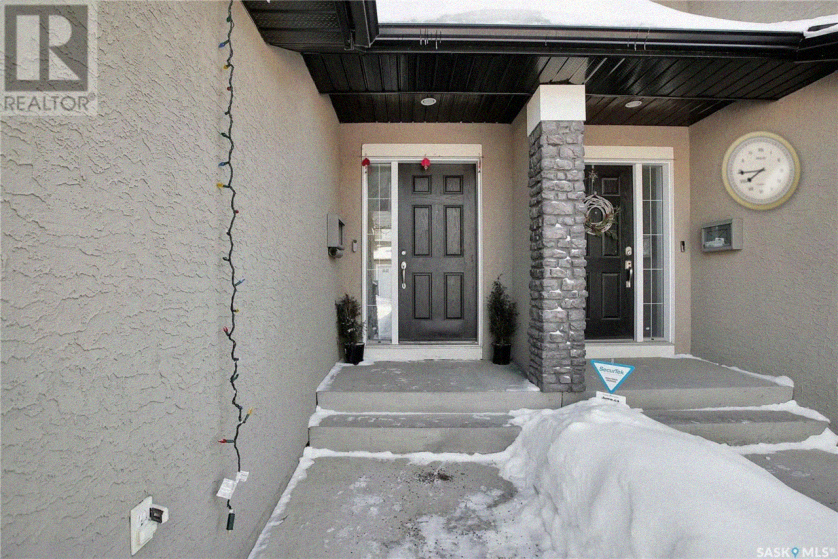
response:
h=7 m=44
